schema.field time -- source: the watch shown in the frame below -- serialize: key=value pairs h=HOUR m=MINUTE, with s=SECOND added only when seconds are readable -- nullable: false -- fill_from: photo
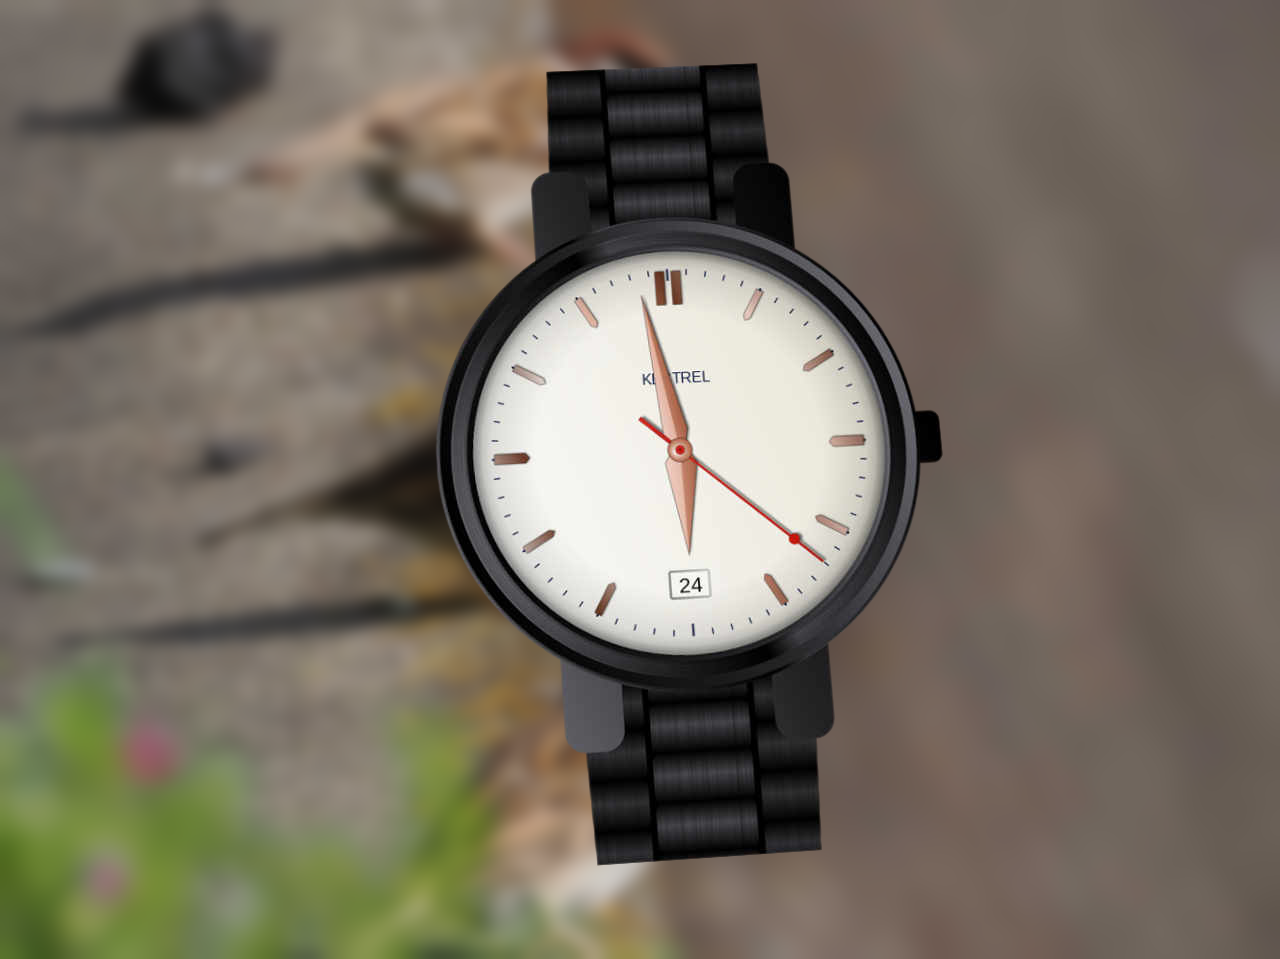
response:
h=5 m=58 s=22
